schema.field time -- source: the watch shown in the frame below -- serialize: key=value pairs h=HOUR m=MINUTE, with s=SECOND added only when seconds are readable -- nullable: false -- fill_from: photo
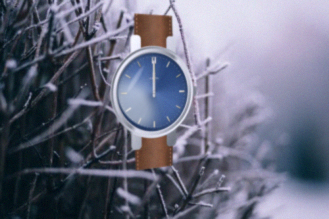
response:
h=12 m=0
